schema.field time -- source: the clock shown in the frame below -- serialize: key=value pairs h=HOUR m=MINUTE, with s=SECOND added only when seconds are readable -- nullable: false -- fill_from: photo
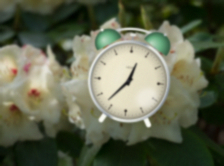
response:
h=12 m=37
